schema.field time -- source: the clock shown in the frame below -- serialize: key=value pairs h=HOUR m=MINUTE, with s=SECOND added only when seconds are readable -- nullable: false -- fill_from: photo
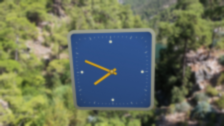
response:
h=7 m=49
